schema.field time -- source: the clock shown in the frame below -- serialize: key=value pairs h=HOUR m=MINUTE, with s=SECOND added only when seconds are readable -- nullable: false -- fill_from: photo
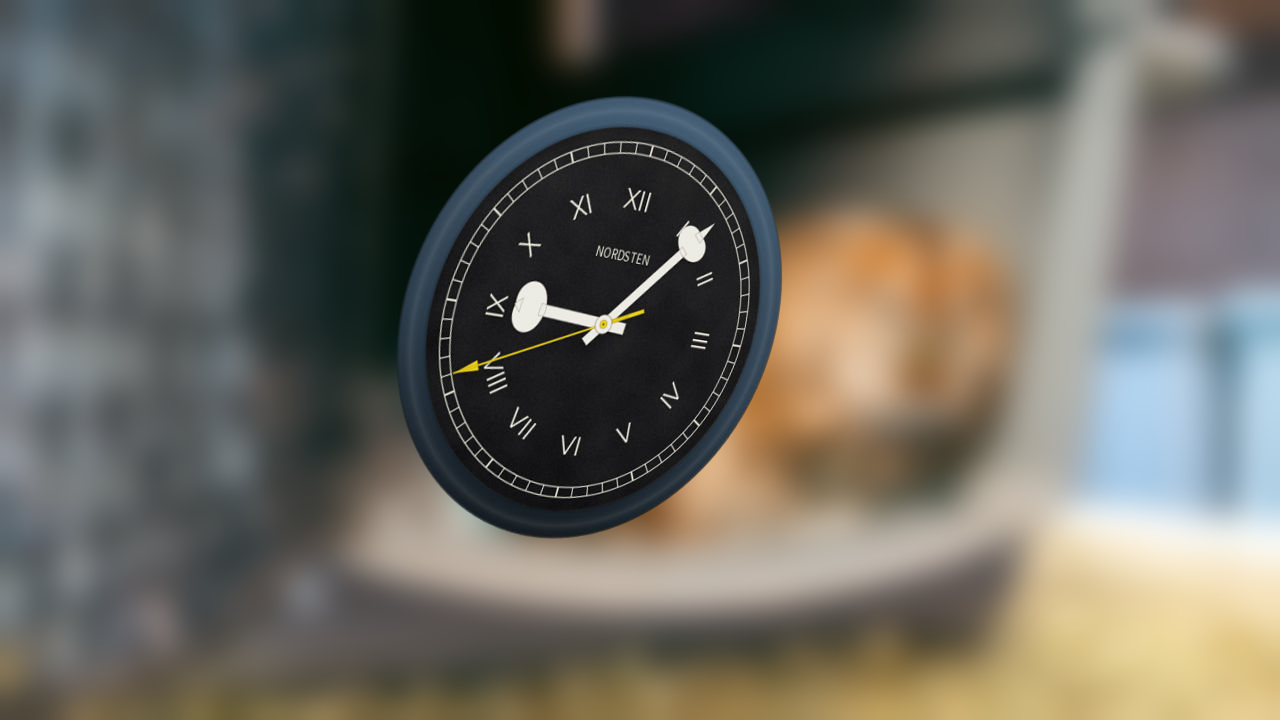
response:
h=9 m=6 s=41
